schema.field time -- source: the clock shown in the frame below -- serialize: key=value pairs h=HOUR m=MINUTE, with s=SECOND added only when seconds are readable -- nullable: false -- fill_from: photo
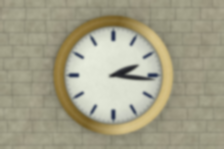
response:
h=2 m=16
